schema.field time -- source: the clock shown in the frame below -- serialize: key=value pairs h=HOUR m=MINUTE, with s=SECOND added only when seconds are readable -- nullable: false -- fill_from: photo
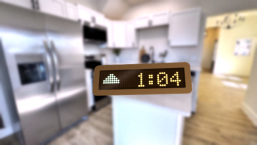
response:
h=1 m=4
